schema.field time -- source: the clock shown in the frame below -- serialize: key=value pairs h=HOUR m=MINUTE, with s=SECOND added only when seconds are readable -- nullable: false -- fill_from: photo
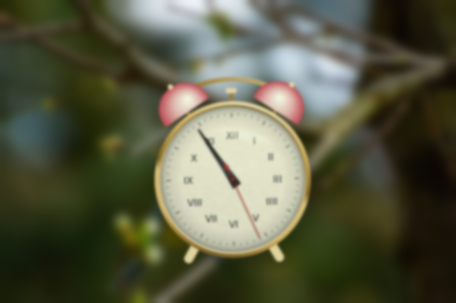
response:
h=10 m=54 s=26
